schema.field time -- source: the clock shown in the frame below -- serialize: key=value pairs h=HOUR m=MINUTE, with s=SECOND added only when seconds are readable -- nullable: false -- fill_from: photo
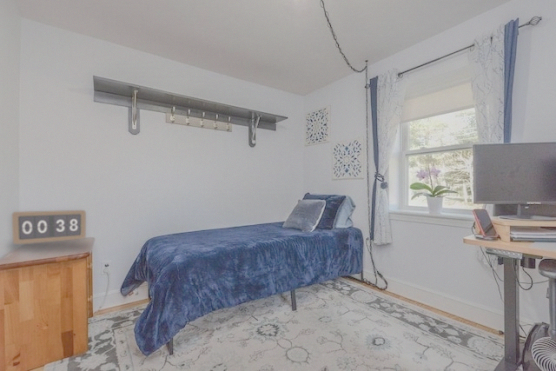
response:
h=0 m=38
